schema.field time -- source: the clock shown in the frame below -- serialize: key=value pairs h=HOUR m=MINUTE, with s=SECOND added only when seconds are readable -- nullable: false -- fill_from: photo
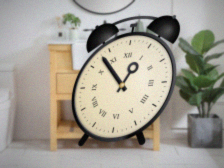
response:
h=12 m=53
